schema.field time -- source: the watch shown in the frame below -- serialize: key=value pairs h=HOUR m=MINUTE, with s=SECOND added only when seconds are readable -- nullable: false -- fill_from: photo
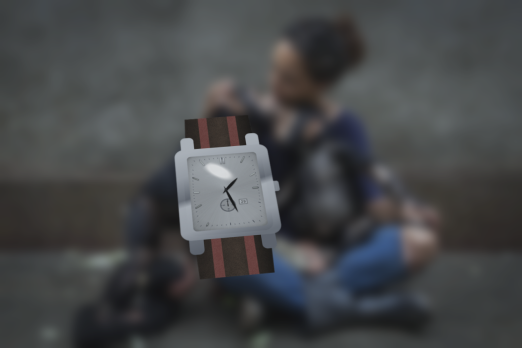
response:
h=1 m=27
